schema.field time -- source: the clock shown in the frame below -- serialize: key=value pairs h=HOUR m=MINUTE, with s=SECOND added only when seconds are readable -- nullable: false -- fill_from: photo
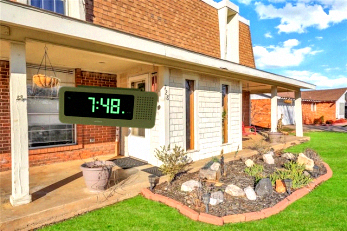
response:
h=7 m=48
